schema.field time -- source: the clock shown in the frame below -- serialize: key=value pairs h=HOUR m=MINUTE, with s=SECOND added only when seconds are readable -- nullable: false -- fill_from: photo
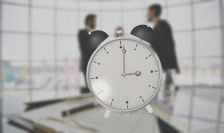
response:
h=3 m=1
